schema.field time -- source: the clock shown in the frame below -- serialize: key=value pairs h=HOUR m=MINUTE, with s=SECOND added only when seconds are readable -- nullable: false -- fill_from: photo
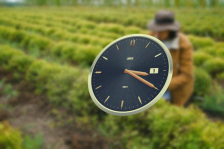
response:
h=3 m=20
